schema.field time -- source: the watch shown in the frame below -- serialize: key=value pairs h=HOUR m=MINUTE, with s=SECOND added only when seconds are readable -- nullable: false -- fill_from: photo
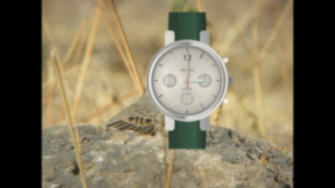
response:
h=3 m=0
